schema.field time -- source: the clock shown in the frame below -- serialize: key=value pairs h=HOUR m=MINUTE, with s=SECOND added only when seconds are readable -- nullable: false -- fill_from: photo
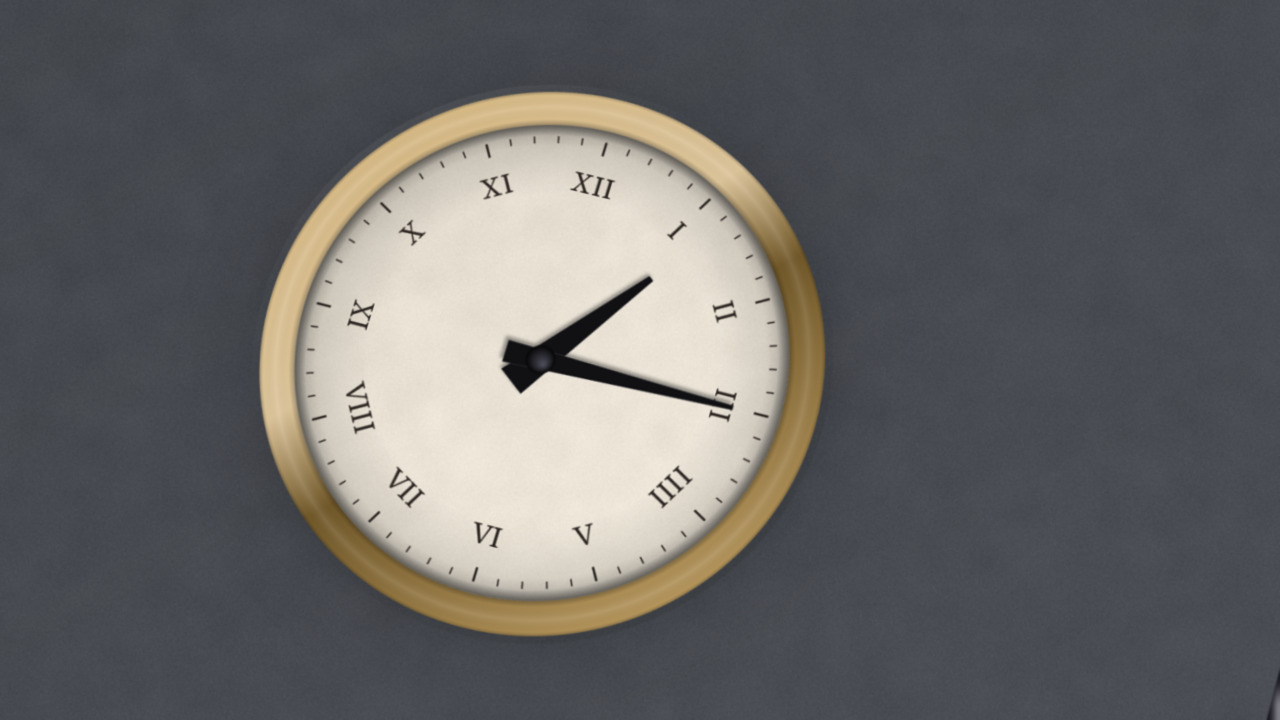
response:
h=1 m=15
